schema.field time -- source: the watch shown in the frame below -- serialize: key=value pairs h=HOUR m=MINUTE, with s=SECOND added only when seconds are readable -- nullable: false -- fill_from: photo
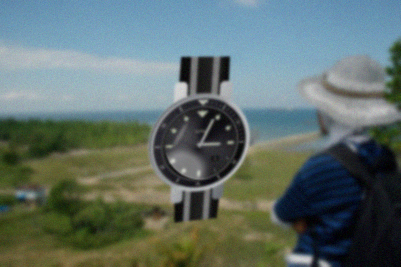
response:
h=3 m=4
